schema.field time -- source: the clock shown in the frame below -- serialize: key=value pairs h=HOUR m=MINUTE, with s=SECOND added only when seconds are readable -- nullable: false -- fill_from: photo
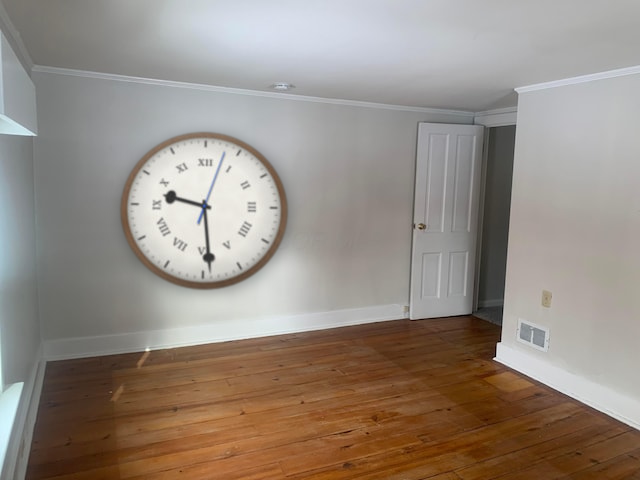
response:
h=9 m=29 s=3
